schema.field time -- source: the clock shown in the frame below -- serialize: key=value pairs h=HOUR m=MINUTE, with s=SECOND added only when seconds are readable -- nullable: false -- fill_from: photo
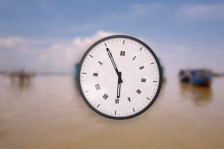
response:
h=5 m=55
